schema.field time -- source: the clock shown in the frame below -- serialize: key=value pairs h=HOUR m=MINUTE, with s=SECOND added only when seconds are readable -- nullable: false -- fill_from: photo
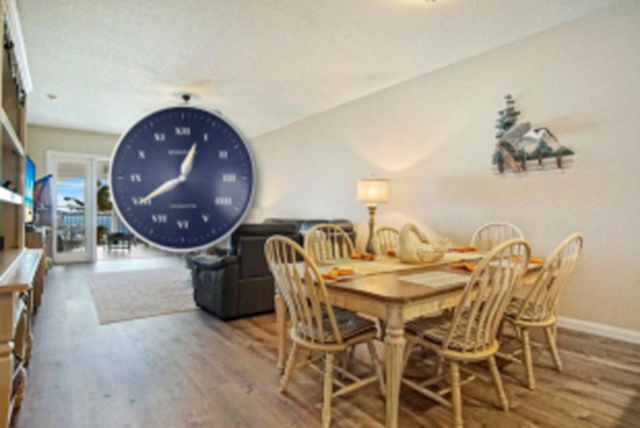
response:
h=12 m=40
